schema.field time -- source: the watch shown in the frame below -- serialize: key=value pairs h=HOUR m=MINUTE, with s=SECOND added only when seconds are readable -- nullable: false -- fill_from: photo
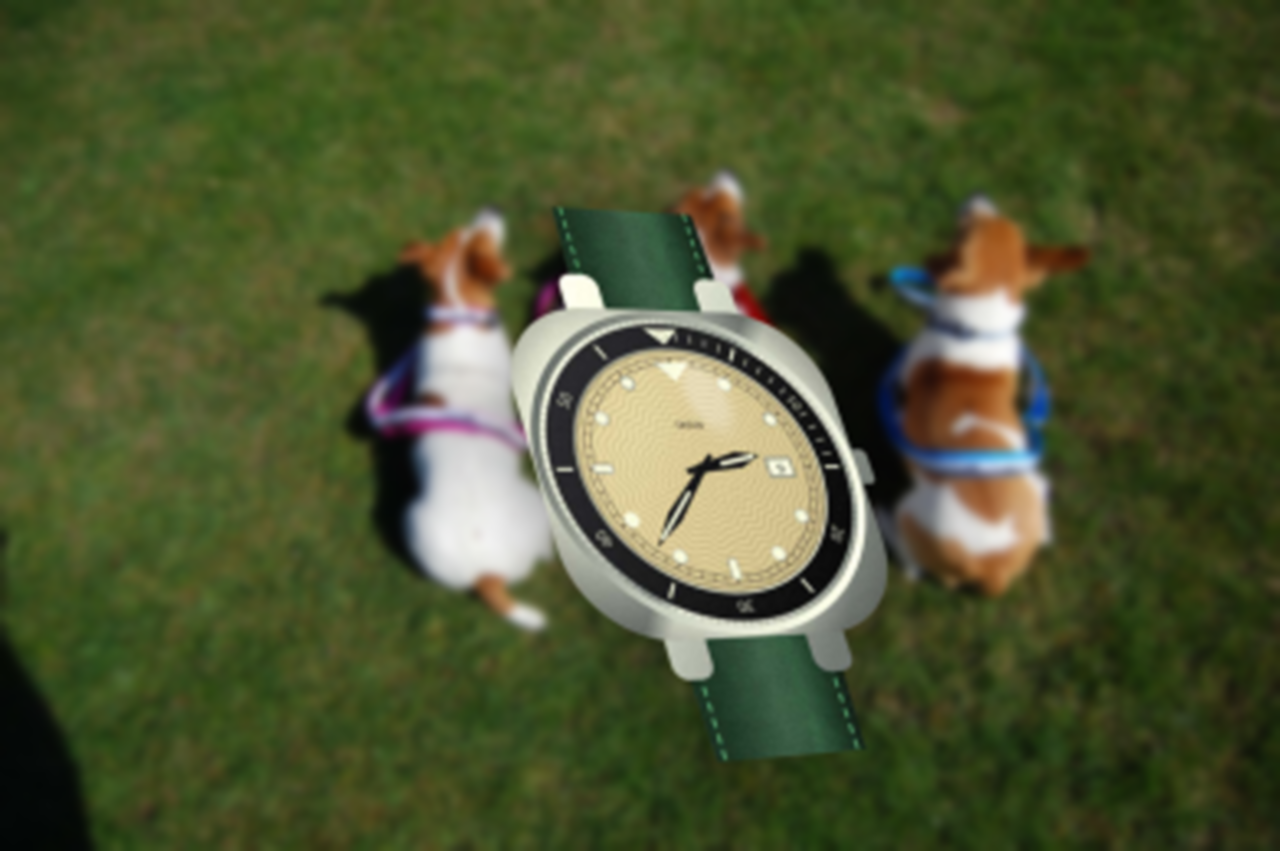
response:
h=2 m=37
